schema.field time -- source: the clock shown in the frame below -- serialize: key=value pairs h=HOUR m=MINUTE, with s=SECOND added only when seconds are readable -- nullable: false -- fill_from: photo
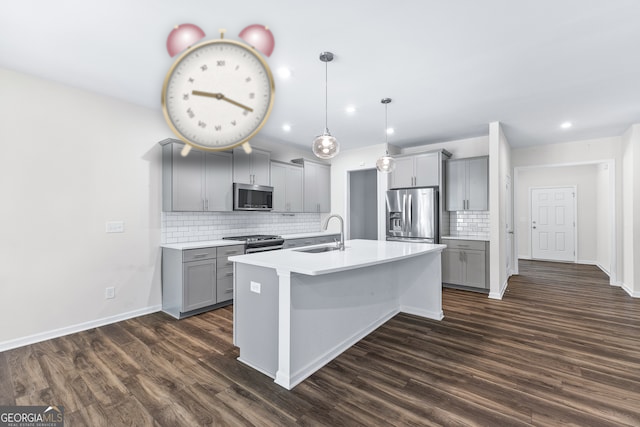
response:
h=9 m=19
